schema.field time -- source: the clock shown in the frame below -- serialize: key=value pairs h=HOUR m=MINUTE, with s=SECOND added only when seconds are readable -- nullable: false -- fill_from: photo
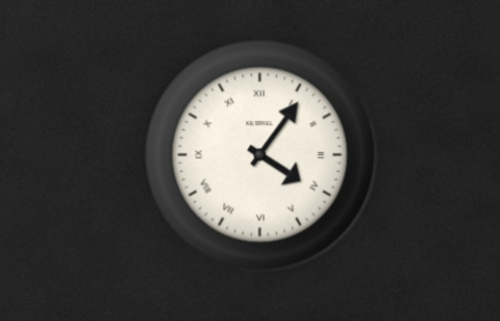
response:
h=4 m=6
